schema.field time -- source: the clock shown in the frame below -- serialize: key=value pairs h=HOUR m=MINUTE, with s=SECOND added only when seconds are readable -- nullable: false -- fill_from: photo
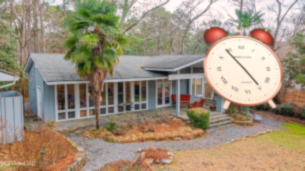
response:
h=4 m=54
